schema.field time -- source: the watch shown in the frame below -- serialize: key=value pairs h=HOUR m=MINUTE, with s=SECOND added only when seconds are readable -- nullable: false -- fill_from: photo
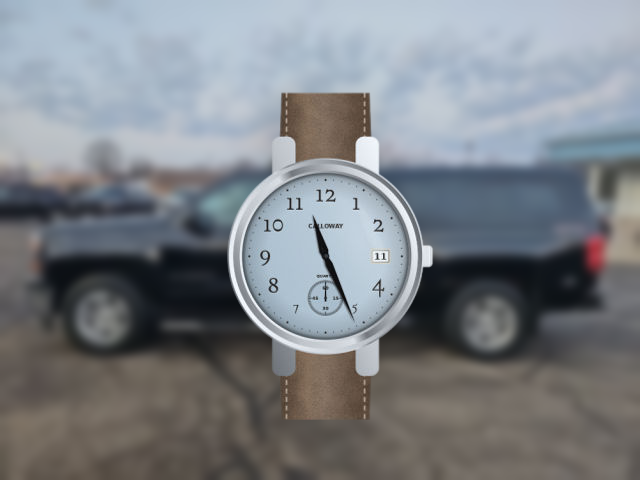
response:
h=11 m=26
